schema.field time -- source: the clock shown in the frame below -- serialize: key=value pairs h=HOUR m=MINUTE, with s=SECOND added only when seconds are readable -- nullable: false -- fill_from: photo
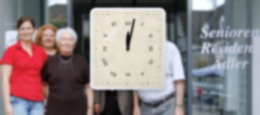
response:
h=12 m=2
